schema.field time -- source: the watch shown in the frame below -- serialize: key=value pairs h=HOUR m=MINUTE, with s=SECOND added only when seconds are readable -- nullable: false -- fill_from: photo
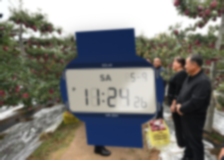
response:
h=11 m=24
